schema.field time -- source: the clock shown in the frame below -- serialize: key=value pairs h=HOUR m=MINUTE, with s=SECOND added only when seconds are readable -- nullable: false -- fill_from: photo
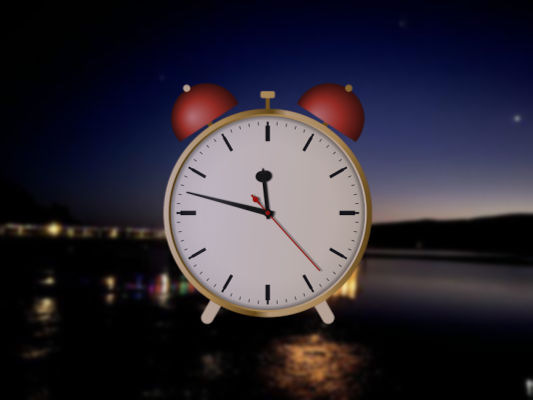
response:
h=11 m=47 s=23
